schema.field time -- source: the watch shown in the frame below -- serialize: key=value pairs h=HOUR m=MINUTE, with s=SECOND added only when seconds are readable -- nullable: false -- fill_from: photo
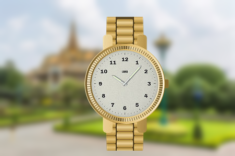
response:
h=10 m=7
